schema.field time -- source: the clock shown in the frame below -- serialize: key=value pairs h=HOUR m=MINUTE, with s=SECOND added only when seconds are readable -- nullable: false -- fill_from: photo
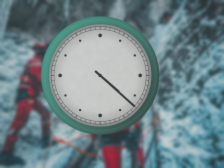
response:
h=4 m=22
